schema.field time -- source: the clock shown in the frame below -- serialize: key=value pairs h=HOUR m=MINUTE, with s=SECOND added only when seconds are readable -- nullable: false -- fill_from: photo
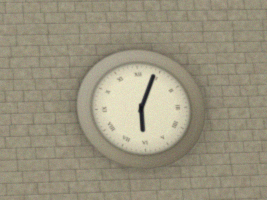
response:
h=6 m=4
